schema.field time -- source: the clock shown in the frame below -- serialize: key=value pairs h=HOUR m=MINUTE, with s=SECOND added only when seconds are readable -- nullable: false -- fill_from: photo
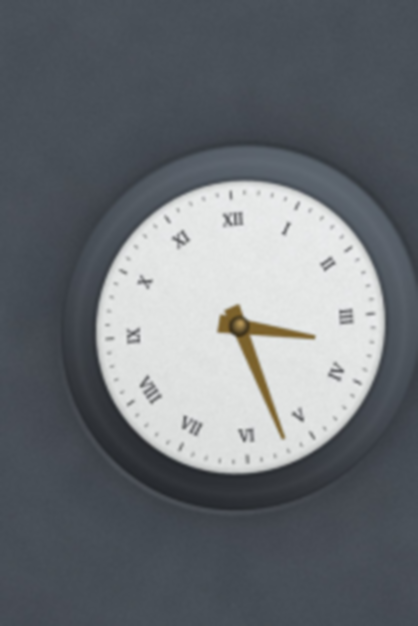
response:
h=3 m=27
